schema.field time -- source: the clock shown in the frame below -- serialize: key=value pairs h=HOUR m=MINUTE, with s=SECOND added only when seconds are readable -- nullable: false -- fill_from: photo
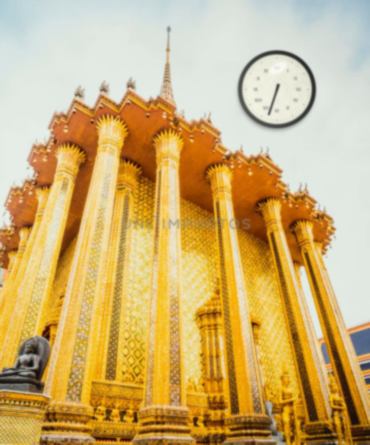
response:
h=6 m=33
